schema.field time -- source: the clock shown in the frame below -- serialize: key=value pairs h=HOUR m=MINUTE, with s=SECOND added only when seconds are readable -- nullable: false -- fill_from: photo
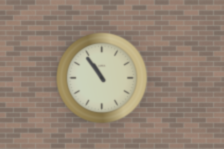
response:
h=10 m=54
